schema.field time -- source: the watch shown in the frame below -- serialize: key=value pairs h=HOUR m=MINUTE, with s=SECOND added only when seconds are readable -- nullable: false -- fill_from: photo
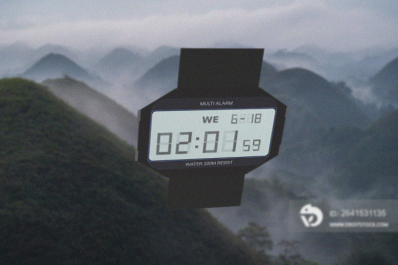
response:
h=2 m=1 s=59
